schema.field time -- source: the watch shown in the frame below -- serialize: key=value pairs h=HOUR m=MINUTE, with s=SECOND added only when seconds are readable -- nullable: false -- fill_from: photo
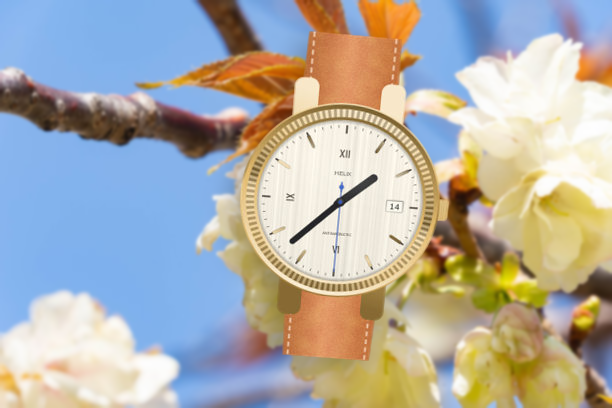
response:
h=1 m=37 s=30
